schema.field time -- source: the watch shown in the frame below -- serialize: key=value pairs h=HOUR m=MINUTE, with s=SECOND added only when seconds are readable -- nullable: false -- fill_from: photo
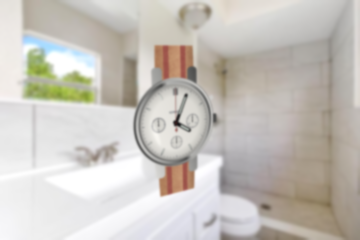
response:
h=4 m=4
